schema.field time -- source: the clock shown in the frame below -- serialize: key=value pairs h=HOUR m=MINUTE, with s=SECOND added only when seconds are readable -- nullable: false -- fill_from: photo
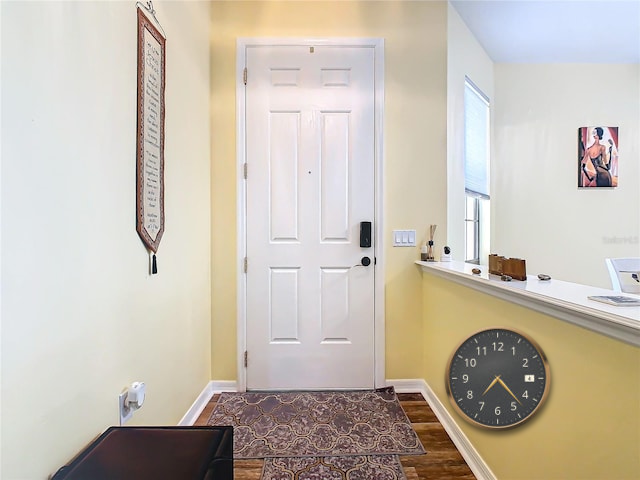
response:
h=7 m=23
